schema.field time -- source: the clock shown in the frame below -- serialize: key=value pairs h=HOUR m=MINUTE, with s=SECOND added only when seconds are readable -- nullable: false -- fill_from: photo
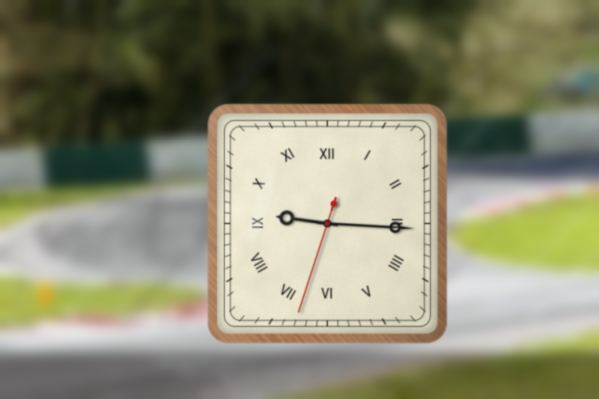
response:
h=9 m=15 s=33
